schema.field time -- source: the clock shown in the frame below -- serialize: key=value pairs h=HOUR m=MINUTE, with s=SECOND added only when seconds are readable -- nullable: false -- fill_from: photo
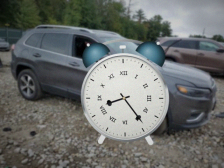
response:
h=8 m=24
